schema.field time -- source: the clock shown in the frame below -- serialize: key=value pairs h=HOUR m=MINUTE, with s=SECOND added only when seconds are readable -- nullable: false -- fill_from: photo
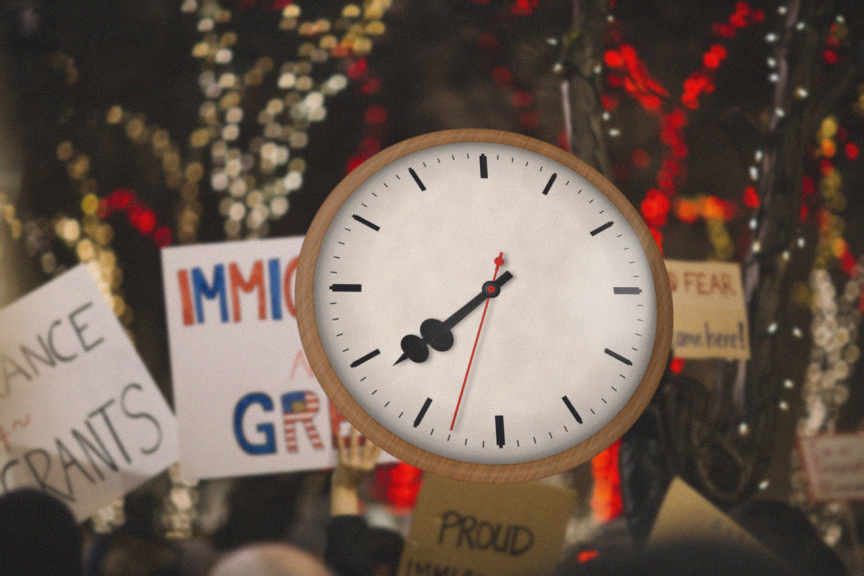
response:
h=7 m=38 s=33
